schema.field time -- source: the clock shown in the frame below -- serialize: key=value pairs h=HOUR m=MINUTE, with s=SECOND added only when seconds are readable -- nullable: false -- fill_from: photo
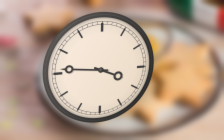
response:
h=3 m=46
